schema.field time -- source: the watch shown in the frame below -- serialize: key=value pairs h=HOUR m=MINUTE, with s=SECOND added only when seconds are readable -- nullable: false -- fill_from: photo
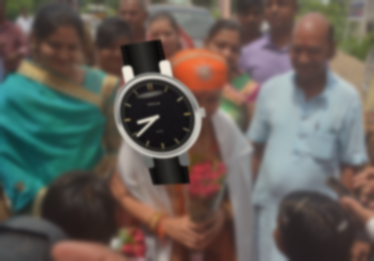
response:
h=8 m=39
